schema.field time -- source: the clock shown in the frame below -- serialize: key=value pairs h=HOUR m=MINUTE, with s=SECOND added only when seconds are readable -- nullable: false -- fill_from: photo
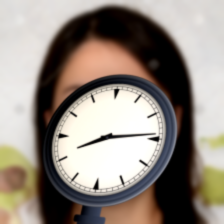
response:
h=8 m=14
